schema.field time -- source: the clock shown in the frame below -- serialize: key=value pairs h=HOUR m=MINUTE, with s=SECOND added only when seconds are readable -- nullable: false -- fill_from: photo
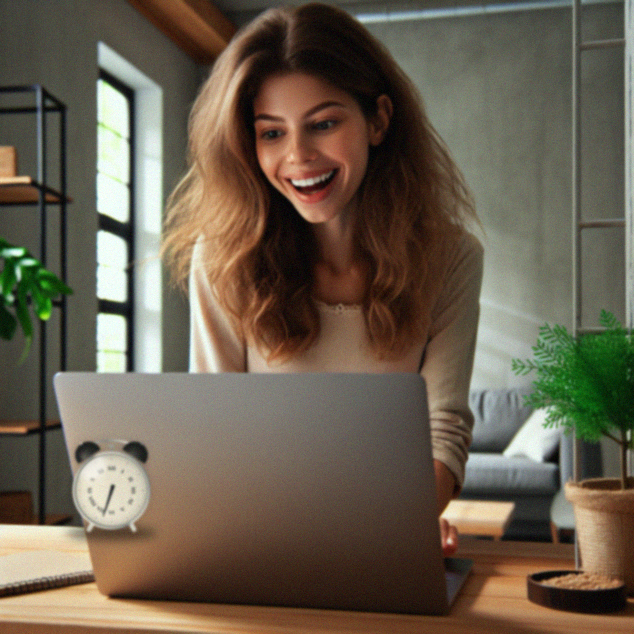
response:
h=6 m=33
